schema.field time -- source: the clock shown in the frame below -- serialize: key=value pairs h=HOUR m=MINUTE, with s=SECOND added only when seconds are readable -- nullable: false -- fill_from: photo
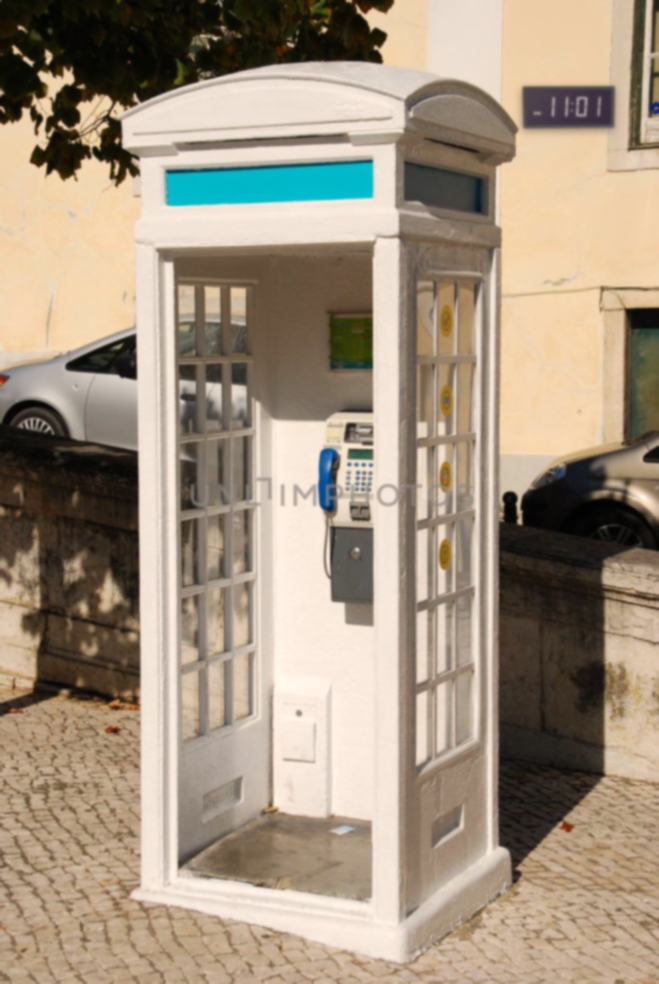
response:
h=11 m=1
